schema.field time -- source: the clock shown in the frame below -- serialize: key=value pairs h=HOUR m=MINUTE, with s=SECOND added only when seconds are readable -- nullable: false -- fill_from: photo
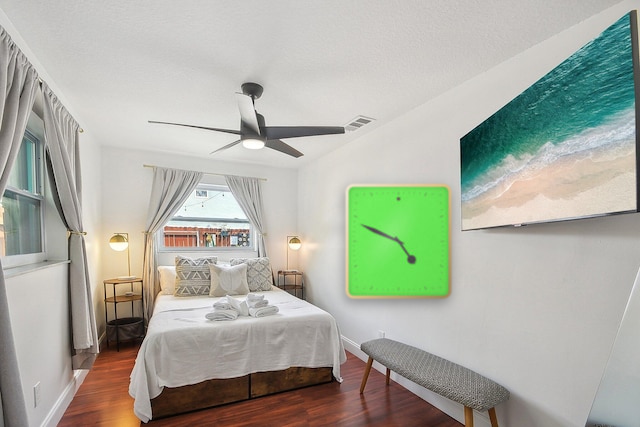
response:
h=4 m=49
